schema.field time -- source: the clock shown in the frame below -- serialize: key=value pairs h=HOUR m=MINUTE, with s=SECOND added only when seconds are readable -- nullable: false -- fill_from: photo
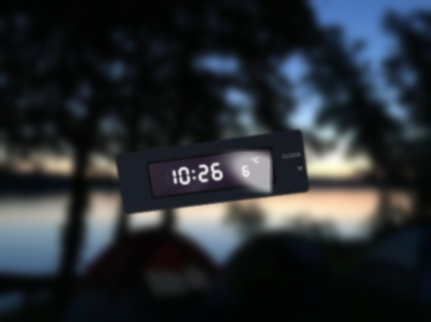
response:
h=10 m=26
